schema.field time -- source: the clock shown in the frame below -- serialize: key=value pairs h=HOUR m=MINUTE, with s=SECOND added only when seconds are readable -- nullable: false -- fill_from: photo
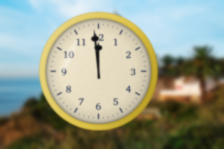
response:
h=11 m=59
